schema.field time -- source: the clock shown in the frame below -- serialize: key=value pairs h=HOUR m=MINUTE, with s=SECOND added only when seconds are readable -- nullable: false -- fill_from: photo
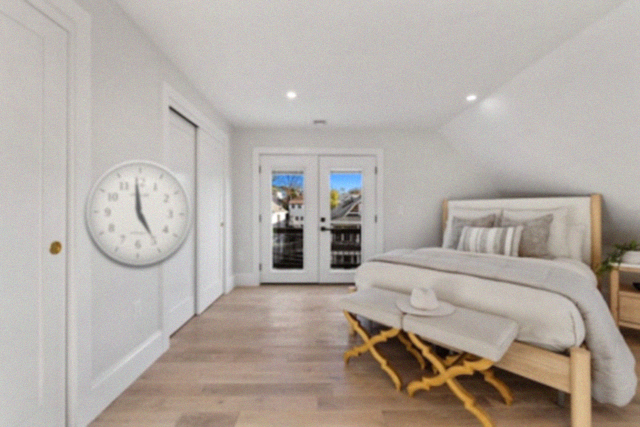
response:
h=4 m=59
